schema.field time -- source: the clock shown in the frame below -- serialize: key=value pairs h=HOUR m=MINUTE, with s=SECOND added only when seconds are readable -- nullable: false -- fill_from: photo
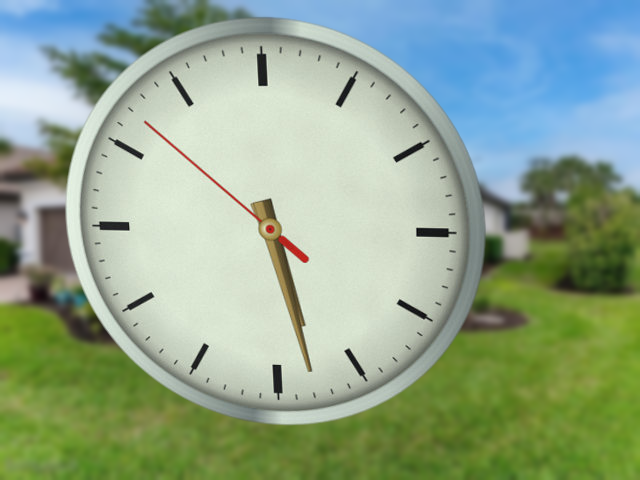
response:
h=5 m=27 s=52
